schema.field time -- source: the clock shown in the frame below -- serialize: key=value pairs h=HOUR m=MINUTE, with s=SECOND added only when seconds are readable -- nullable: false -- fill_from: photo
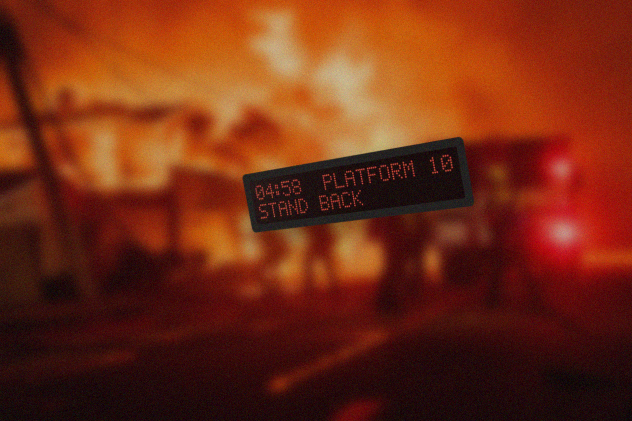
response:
h=4 m=58
